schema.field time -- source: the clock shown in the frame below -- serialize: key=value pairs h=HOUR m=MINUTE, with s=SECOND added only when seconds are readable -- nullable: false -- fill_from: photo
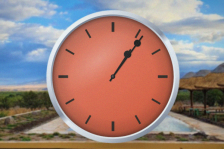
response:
h=1 m=6
